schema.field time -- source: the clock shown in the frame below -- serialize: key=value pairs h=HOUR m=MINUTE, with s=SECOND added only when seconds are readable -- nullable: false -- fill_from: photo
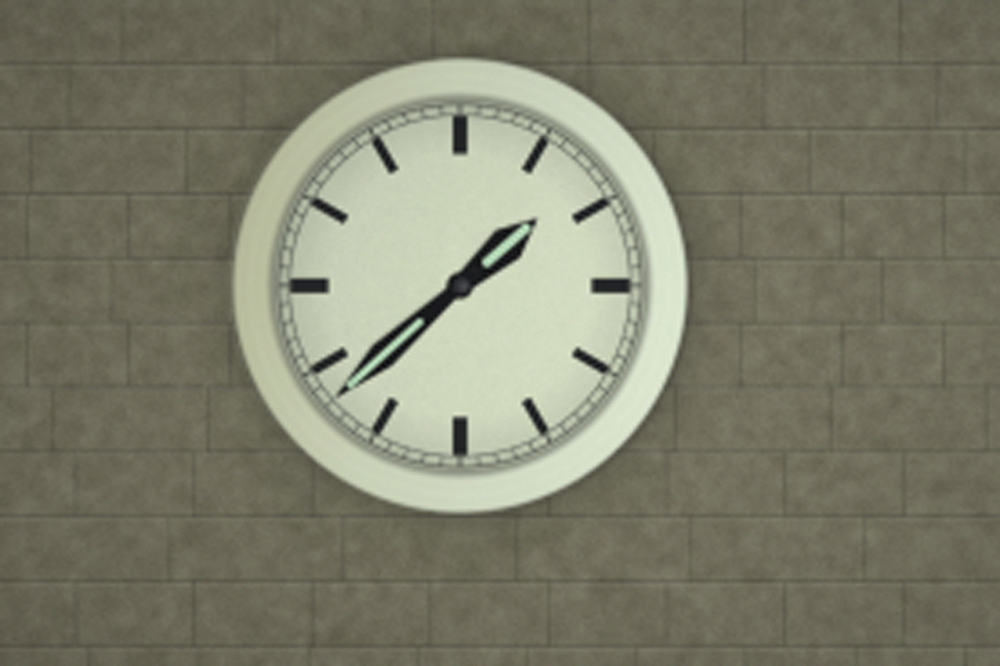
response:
h=1 m=38
